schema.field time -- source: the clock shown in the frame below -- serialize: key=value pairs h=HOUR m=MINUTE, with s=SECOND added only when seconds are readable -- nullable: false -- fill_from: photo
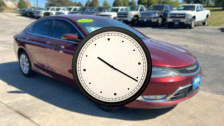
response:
h=10 m=21
